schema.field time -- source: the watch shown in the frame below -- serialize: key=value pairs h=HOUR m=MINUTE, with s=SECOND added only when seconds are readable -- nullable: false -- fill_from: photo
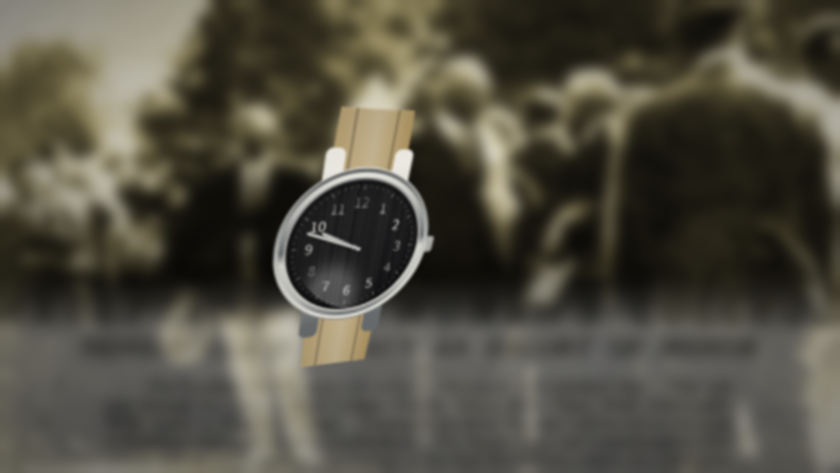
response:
h=9 m=48
